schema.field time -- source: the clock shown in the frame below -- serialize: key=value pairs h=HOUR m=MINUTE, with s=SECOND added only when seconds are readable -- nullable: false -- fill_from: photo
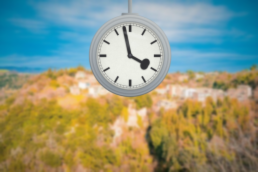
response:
h=3 m=58
